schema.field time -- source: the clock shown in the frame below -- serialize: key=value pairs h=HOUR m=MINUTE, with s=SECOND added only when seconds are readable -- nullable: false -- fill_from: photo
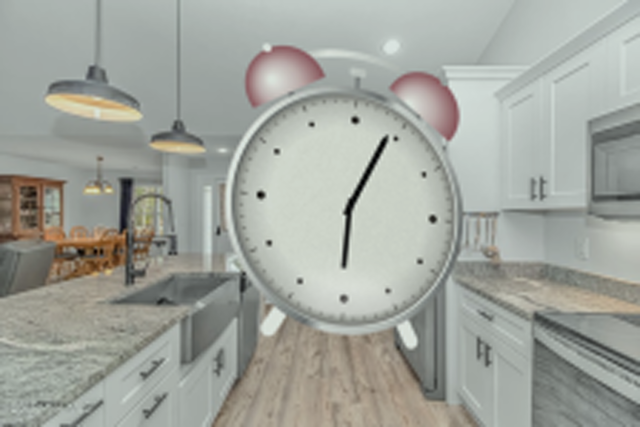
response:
h=6 m=4
